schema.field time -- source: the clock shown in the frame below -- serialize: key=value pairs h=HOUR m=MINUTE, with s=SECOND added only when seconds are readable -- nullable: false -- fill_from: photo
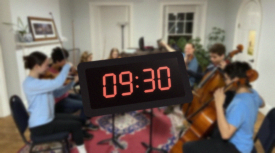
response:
h=9 m=30
